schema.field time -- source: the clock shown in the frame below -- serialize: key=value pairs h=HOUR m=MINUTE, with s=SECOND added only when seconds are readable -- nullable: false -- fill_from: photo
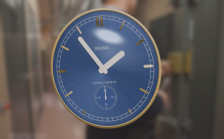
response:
h=1 m=54
